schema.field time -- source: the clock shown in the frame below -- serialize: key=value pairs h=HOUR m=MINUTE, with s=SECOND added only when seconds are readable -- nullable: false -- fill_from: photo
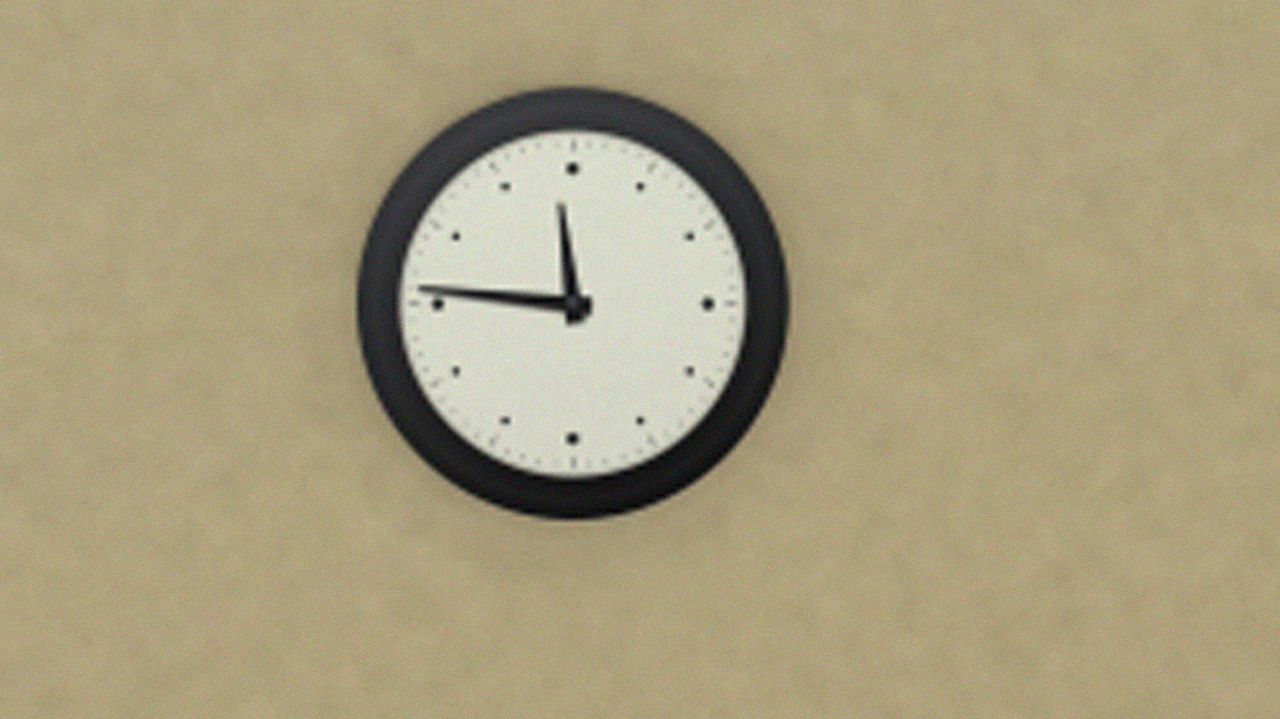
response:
h=11 m=46
